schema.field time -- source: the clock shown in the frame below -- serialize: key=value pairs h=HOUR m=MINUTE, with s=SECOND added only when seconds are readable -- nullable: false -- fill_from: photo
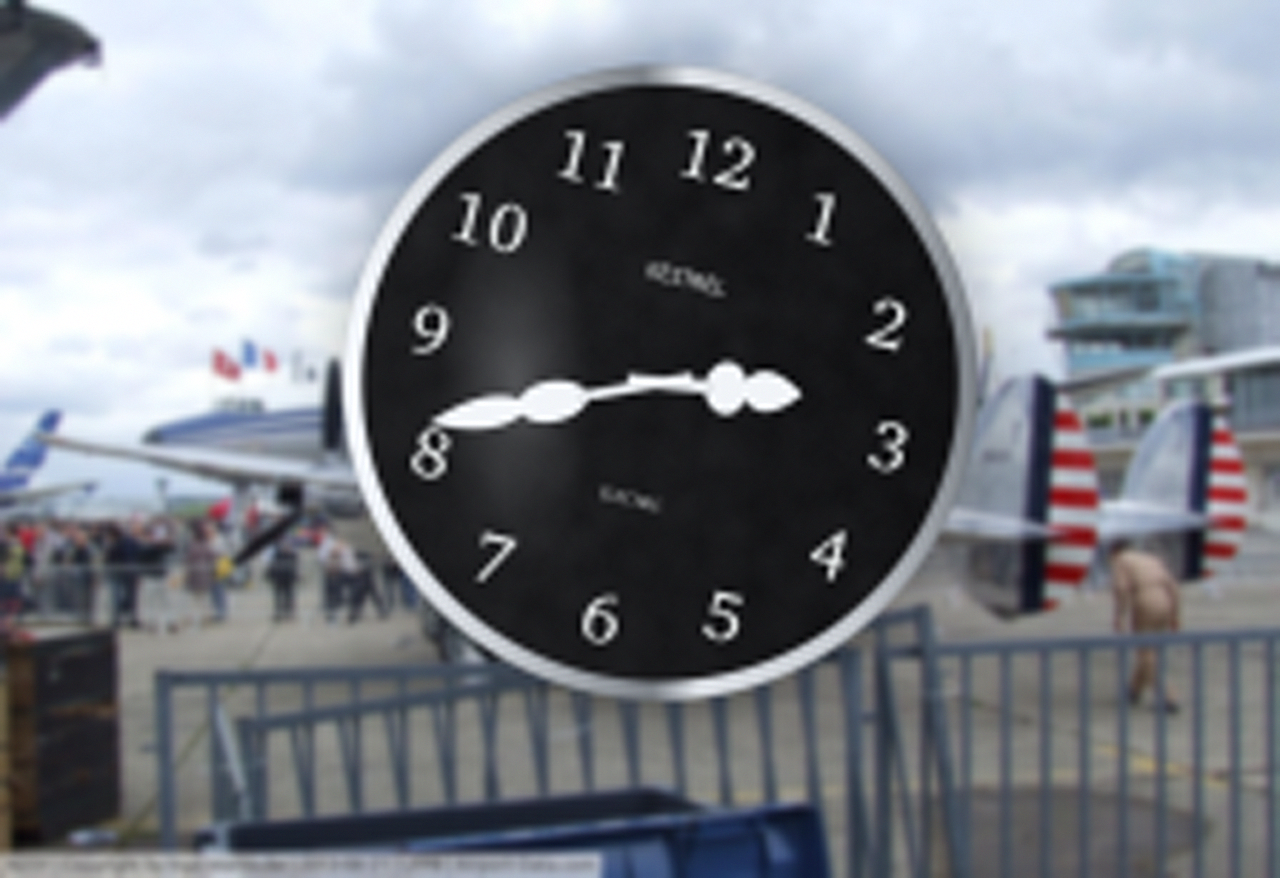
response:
h=2 m=41
